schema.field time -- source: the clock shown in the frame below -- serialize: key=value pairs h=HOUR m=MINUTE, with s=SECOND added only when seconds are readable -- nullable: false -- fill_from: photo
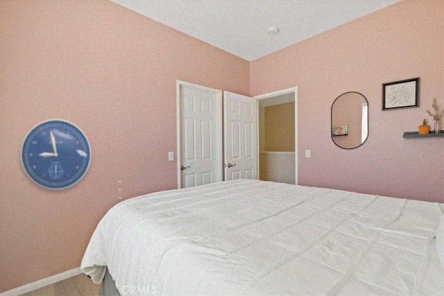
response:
h=8 m=58
